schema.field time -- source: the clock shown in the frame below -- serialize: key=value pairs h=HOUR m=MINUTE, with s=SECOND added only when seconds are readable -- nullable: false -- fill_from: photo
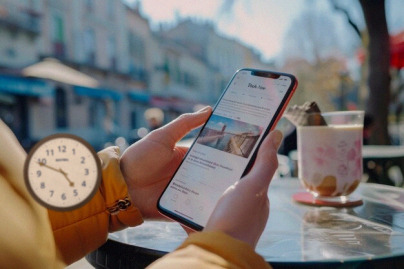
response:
h=4 m=49
